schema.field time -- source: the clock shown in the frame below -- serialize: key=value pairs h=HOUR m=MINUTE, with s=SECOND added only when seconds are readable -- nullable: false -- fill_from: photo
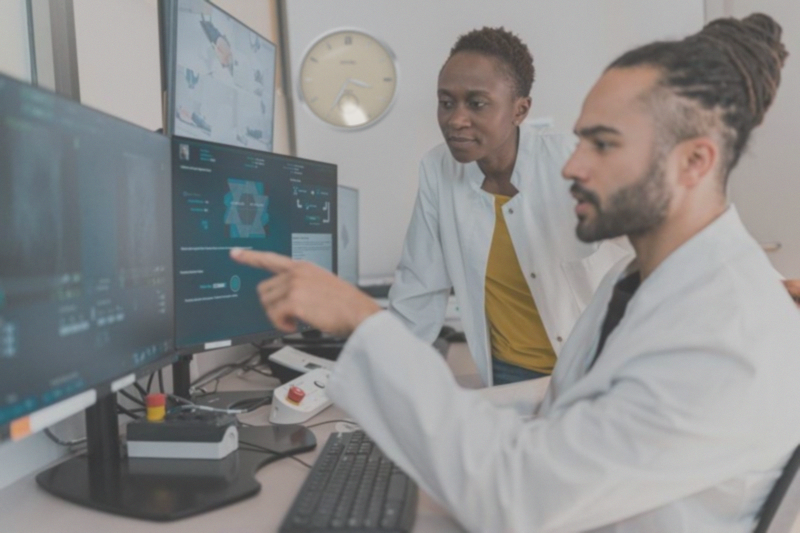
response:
h=3 m=35
